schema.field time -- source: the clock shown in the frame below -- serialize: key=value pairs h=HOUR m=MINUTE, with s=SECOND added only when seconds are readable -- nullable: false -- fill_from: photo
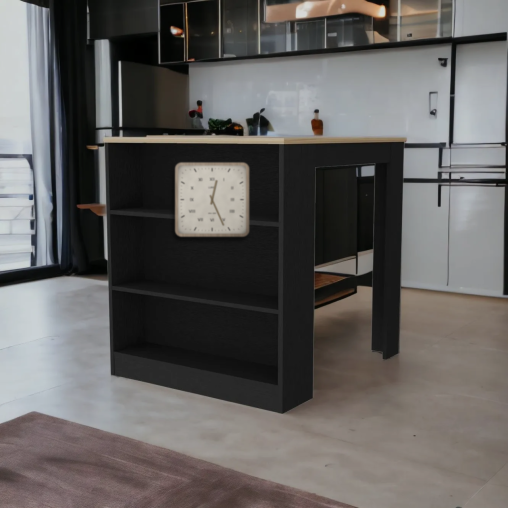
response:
h=12 m=26
